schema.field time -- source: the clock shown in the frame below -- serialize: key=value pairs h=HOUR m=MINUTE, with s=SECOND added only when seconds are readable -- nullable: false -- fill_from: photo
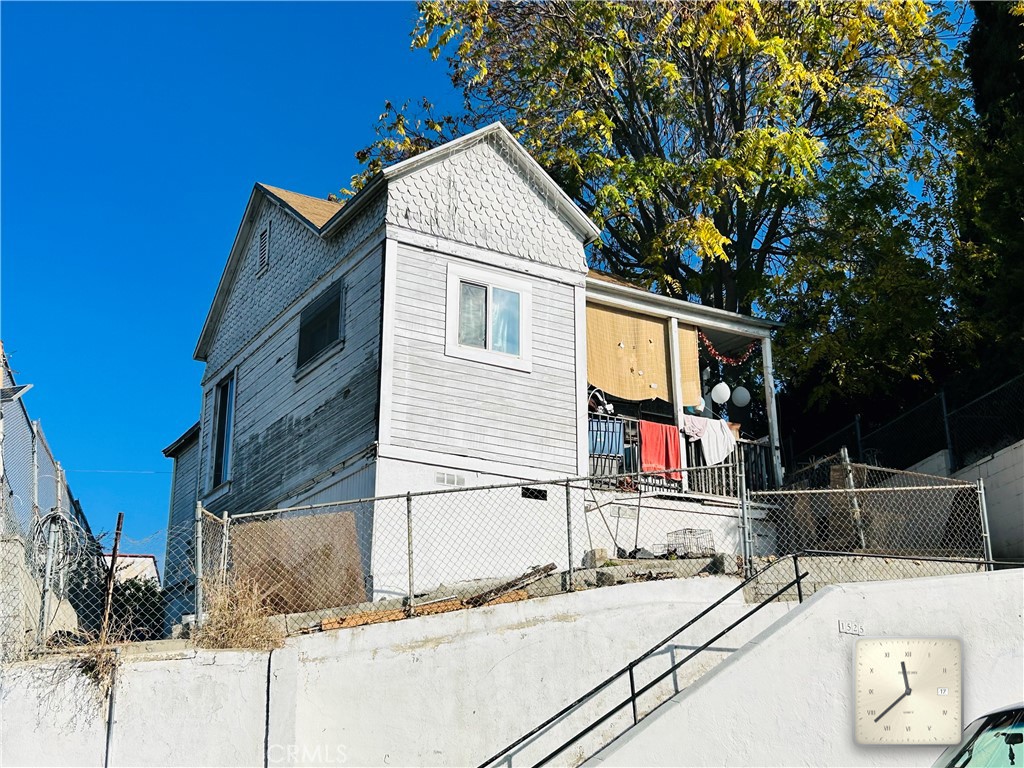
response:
h=11 m=38
